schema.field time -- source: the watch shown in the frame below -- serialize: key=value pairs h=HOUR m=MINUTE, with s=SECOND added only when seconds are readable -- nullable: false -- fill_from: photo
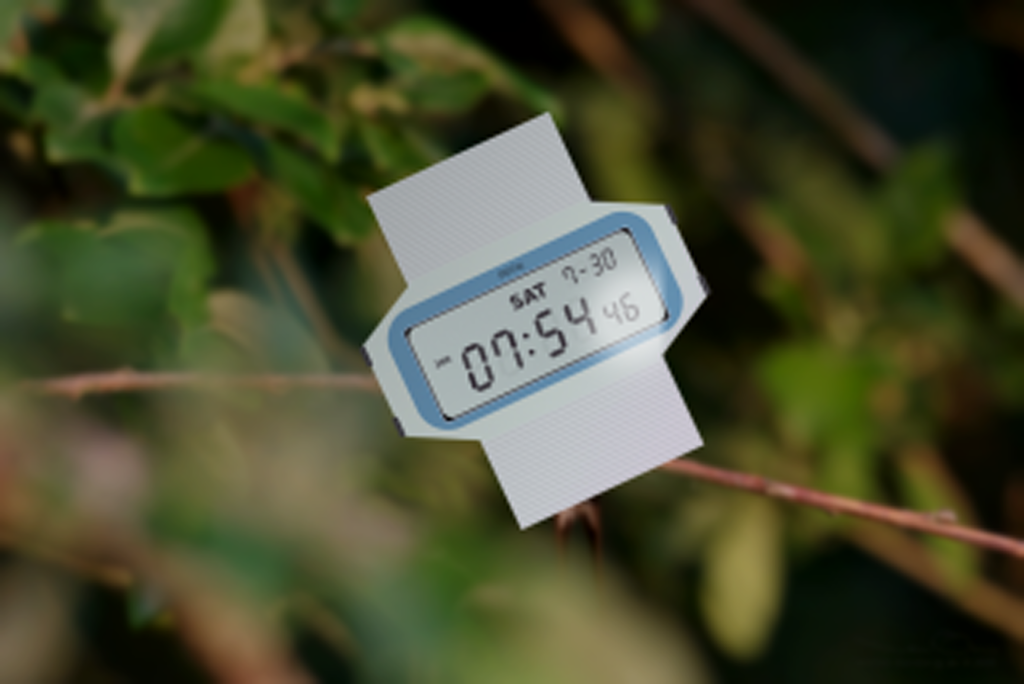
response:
h=7 m=54 s=46
